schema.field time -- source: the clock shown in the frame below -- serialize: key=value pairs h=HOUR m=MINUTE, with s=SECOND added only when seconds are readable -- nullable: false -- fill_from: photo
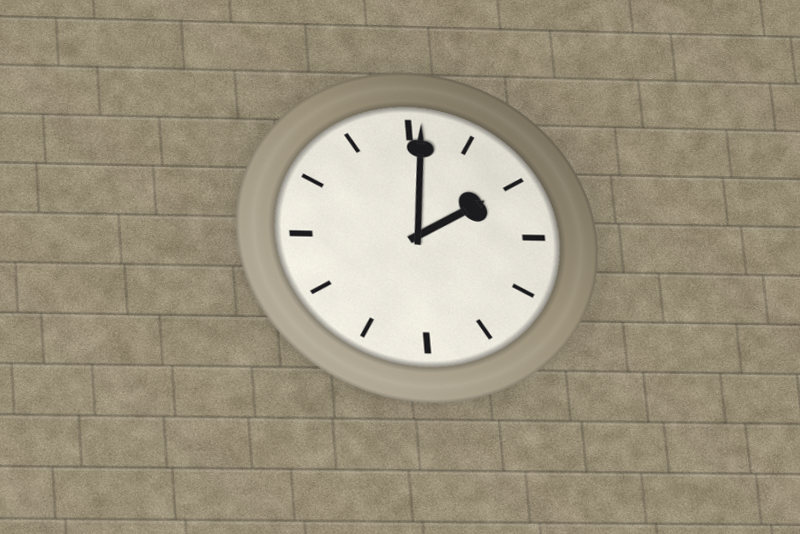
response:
h=2 m=1
